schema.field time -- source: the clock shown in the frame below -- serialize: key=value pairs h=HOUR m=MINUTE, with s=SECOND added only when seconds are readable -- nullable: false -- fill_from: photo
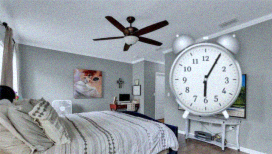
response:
h=6 m=5
